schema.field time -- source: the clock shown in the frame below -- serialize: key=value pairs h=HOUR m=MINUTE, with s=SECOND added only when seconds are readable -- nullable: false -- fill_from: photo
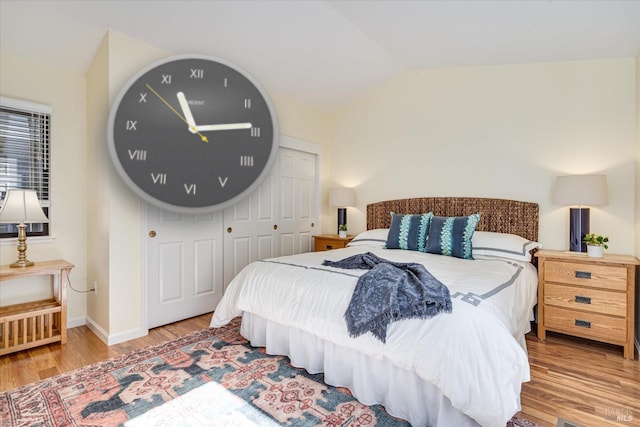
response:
h=11 m=13 s=52
